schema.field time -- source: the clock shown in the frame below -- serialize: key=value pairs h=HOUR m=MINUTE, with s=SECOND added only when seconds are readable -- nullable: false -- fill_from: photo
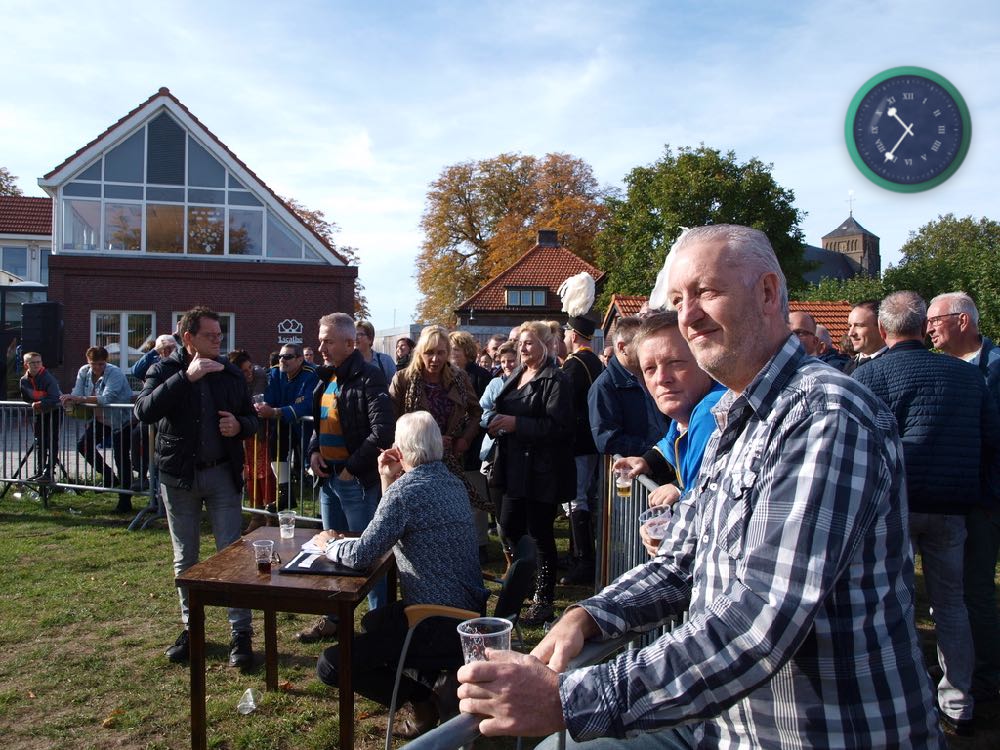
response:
h=10 m=36
